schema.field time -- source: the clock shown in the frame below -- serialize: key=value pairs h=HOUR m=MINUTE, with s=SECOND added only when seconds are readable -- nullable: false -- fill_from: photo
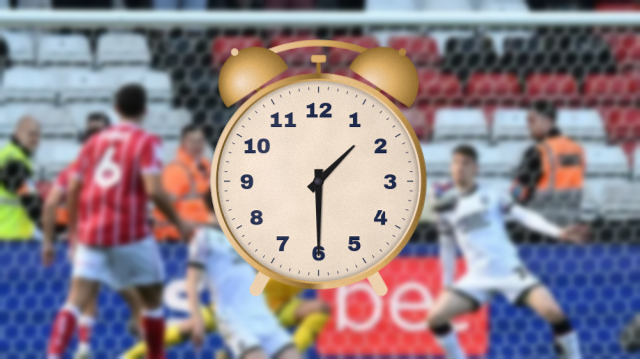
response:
h=1 m=30
